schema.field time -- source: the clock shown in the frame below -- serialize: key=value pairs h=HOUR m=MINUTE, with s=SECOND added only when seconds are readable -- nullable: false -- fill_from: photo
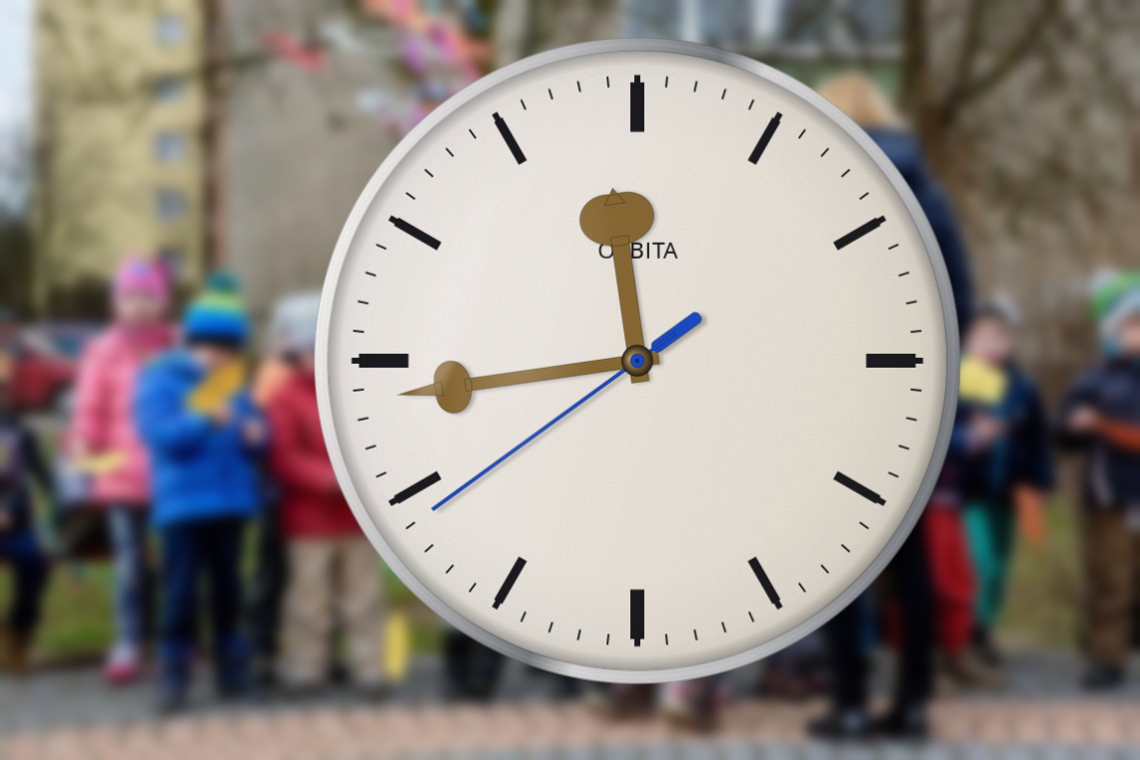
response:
h=11 m=43 s=39
